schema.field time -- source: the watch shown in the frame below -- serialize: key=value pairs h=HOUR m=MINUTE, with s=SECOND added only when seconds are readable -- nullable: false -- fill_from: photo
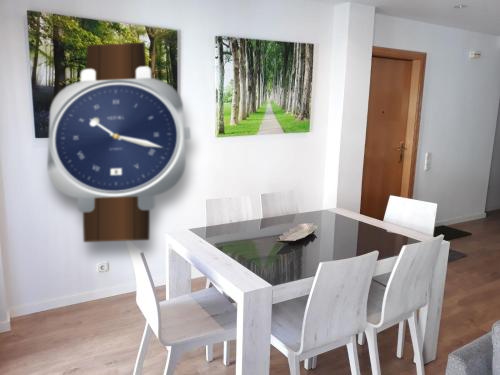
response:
h=10 m=18
